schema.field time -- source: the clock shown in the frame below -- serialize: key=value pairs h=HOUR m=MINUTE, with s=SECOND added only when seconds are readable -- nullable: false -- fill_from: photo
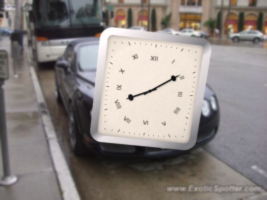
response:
h=8 m=9
